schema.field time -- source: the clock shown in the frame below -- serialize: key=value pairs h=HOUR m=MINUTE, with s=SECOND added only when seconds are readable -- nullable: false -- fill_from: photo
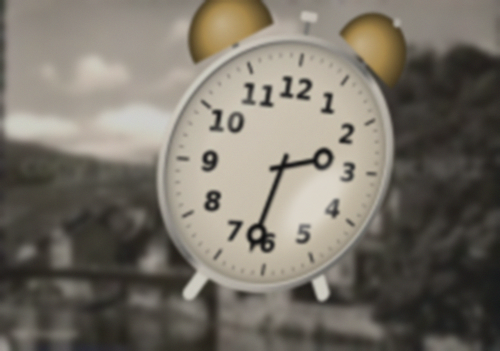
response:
h=2 m=32
